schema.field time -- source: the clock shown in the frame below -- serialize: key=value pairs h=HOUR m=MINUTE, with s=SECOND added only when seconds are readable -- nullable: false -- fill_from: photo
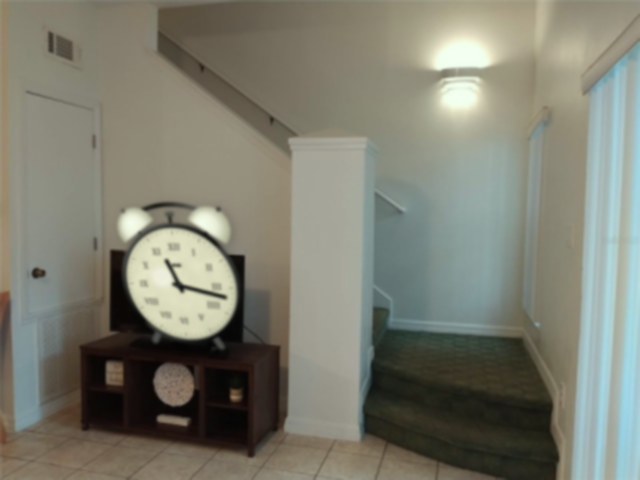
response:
h=11 m=17
